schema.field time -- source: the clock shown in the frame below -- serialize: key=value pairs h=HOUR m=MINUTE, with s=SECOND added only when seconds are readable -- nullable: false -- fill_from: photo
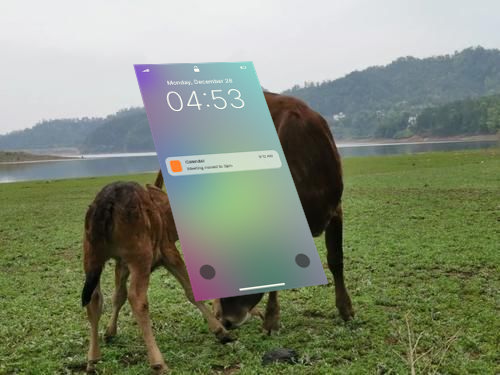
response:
h=4 m=53
